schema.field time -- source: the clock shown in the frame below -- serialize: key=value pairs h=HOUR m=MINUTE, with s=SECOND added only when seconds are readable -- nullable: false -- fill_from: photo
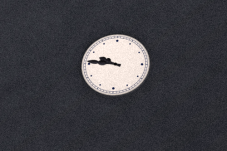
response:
h=9 m=46
